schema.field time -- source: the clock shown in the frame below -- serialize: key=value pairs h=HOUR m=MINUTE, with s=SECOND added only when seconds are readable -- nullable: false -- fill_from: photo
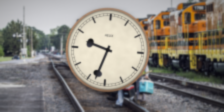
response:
h=9 m=33
